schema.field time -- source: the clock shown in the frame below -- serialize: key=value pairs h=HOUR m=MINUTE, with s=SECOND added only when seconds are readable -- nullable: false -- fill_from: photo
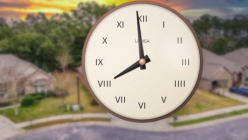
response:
h=7 m=59
